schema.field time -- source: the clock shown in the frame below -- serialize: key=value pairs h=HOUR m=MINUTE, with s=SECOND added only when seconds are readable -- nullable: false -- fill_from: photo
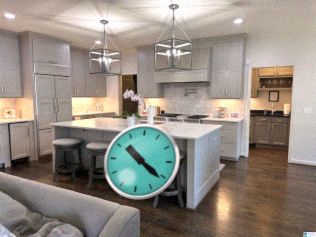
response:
h=10 m=21
